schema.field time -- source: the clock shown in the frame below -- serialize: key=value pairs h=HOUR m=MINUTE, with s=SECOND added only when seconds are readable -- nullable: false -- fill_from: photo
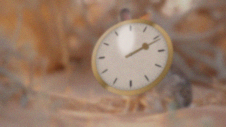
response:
h=2 m=11
